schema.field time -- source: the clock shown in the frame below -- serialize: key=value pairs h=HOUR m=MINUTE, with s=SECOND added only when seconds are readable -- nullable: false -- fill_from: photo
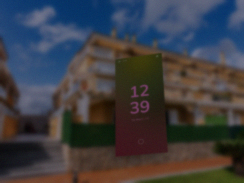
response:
h=12 m=39
